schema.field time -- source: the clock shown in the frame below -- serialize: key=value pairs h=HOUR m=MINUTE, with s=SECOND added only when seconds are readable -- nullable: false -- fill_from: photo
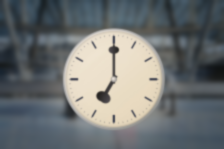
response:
h=7 m=0
